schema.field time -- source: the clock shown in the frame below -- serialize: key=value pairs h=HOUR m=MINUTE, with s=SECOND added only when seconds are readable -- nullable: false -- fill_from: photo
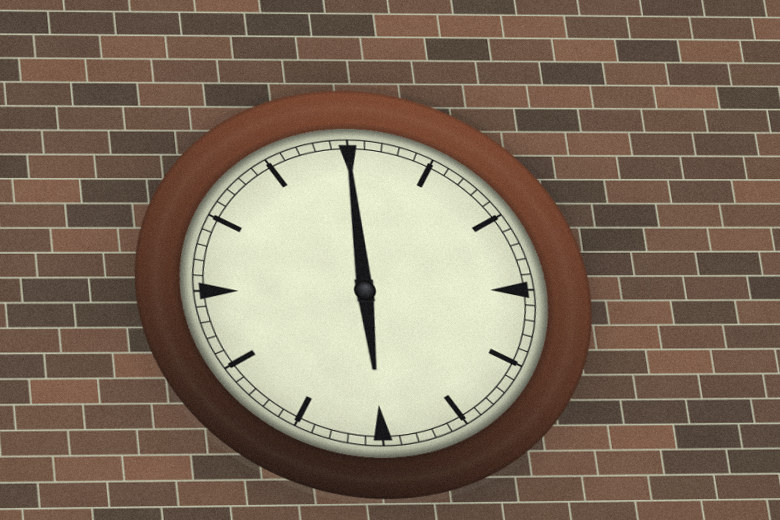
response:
h=6 m=0
